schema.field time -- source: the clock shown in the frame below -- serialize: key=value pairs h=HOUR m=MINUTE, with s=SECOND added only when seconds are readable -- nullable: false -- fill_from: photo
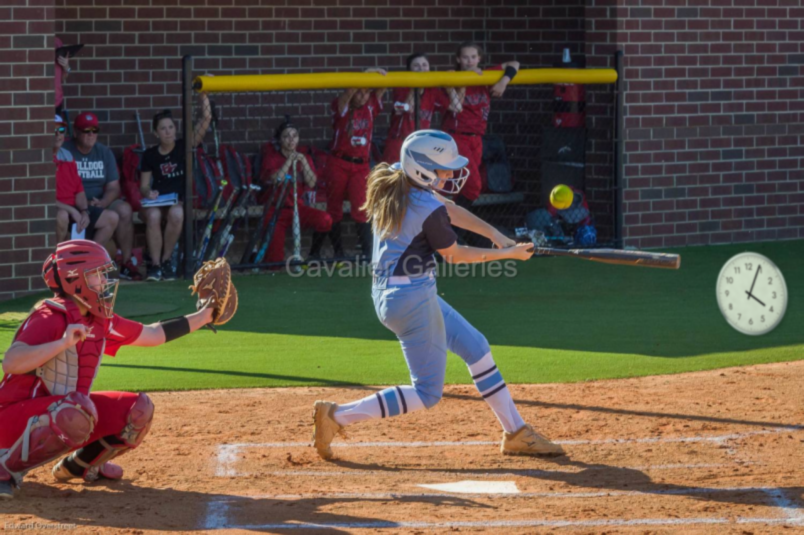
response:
h=4 m=4
